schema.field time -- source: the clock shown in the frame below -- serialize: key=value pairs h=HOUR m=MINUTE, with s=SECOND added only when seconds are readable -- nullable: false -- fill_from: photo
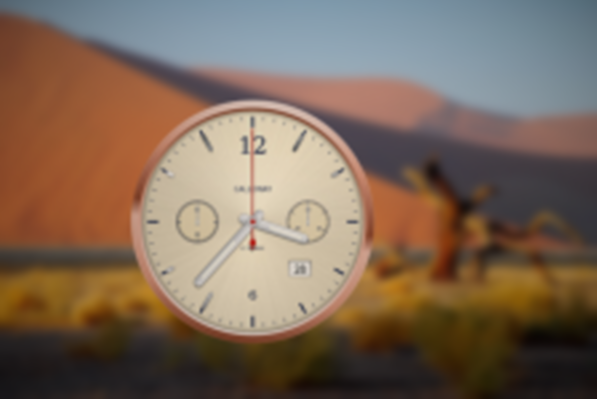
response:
h=3 m=37
